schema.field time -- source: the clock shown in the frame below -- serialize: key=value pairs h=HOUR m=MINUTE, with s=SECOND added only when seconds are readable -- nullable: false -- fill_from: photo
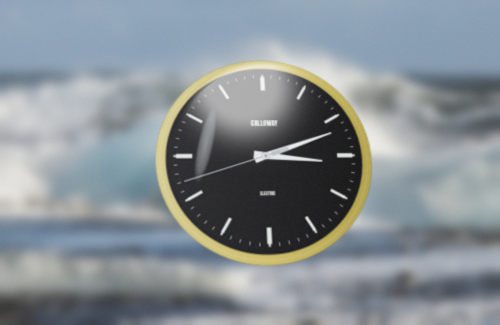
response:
h=3 m=11 s=42
